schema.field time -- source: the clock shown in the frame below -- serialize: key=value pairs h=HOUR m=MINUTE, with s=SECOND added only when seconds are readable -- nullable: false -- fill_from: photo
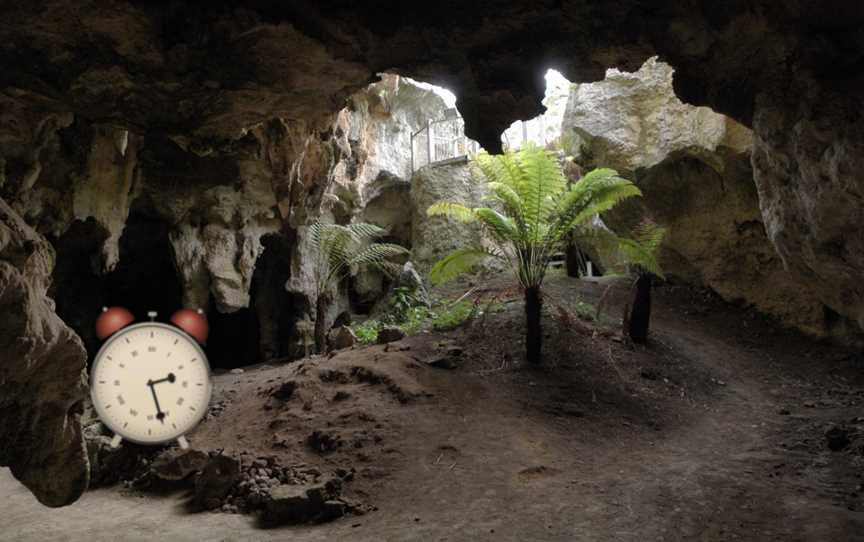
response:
h=2 m=27
